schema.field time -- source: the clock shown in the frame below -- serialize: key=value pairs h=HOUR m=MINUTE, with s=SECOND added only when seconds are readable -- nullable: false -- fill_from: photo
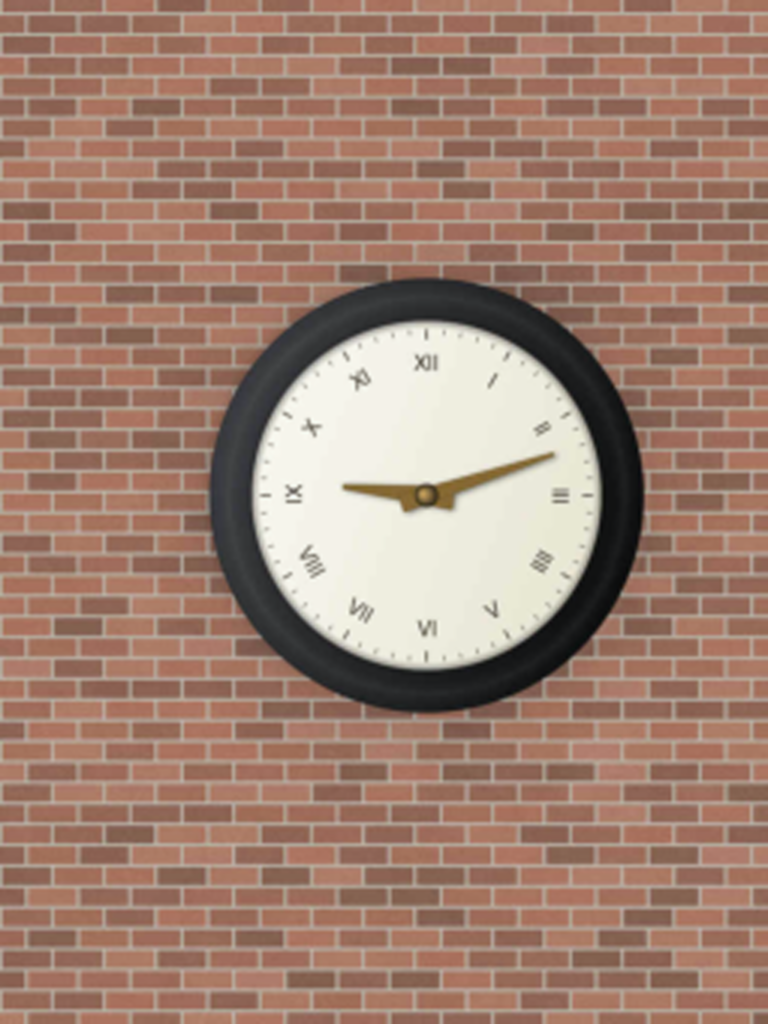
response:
h=9 m=12
